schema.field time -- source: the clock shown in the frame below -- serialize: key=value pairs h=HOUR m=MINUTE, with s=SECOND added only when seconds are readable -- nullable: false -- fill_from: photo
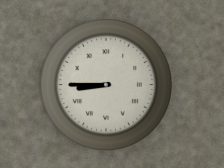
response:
h=8 m=45
